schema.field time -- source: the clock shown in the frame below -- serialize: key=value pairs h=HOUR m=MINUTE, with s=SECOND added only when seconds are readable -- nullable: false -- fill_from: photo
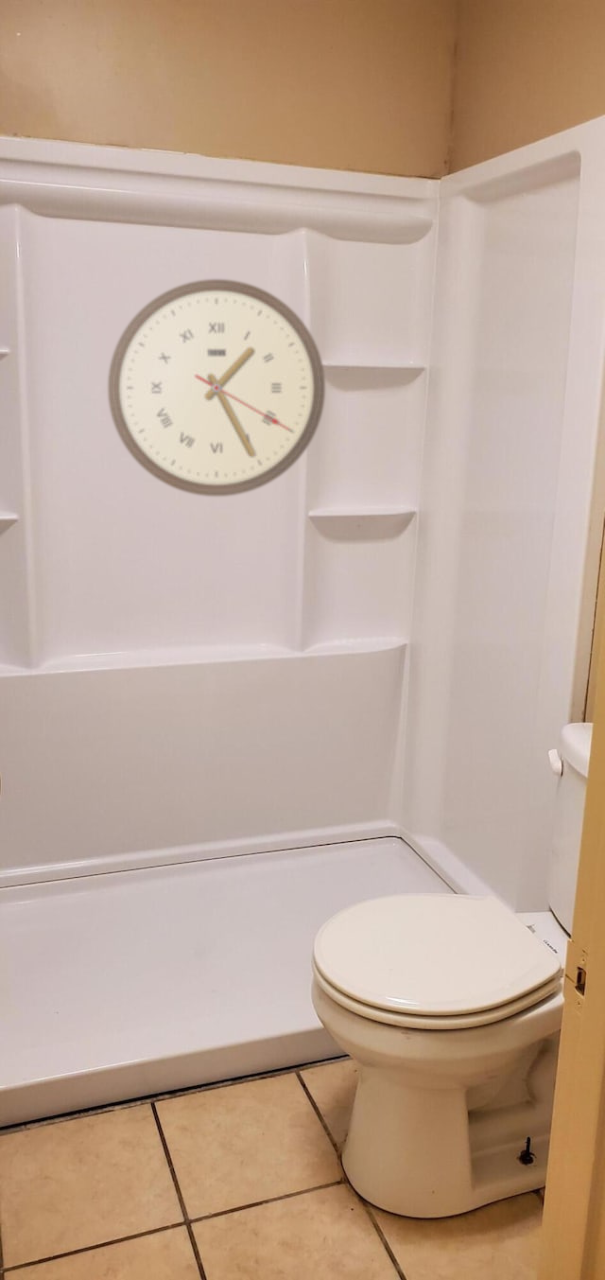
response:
h=1 m=25 s=20
